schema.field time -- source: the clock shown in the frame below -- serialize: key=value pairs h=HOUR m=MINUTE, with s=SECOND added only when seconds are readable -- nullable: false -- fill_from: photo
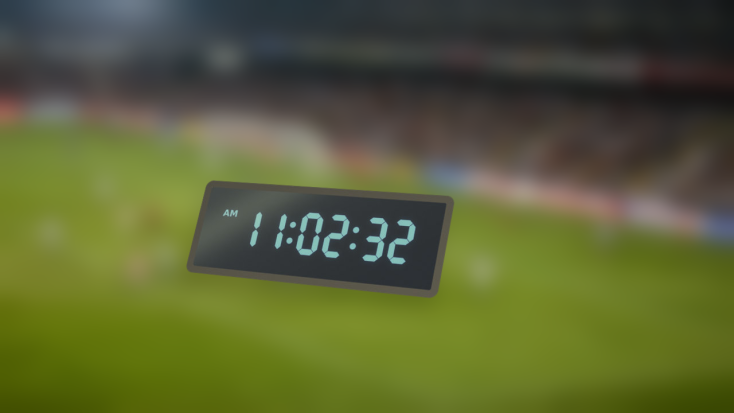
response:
h=11 m=2 s=32
